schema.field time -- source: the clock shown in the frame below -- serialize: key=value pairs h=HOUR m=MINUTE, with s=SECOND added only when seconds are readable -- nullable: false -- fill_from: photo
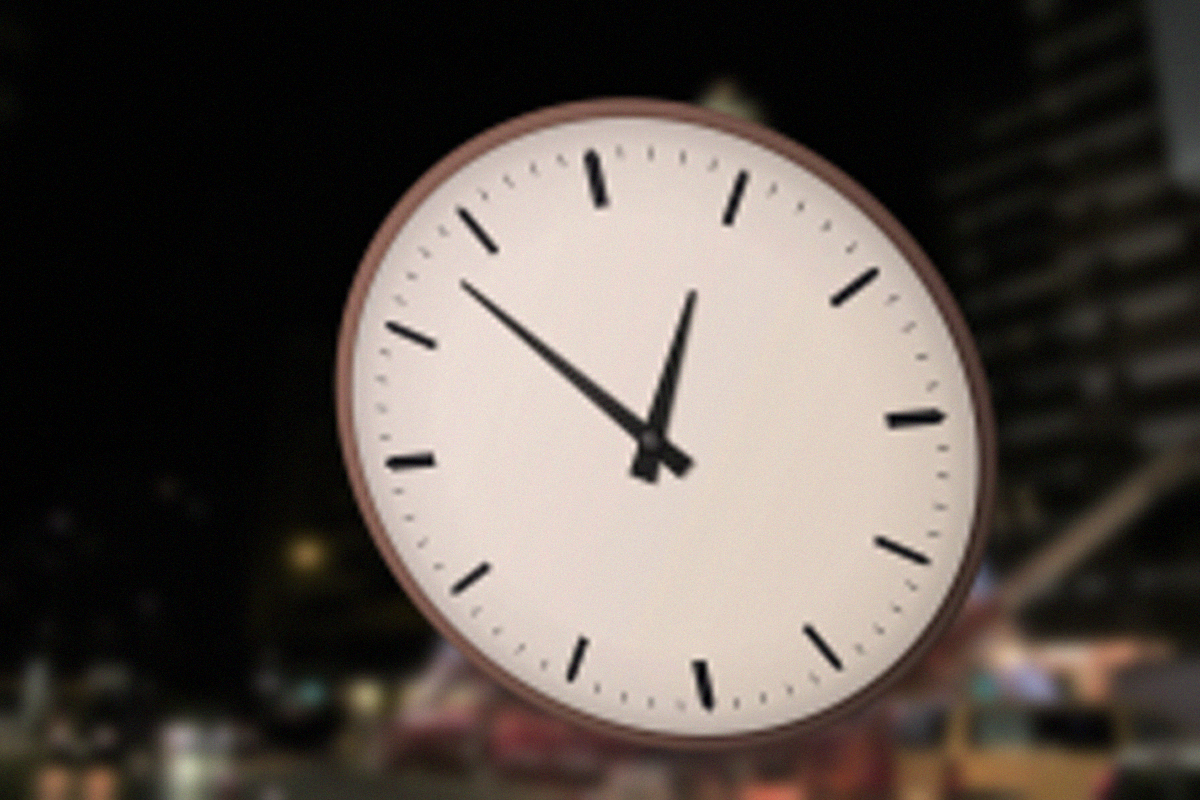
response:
h=12 m=53
